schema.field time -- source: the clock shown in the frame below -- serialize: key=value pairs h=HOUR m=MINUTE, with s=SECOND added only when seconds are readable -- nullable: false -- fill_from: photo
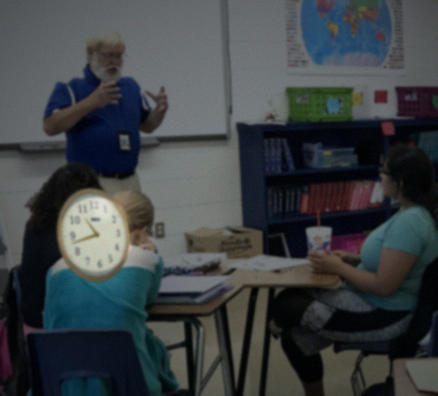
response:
h=10 m=43
